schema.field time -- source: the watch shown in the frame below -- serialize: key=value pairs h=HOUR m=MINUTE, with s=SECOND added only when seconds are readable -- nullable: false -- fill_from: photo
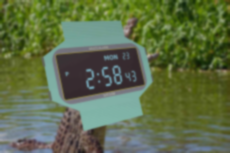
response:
h=2 m=58 s=43
